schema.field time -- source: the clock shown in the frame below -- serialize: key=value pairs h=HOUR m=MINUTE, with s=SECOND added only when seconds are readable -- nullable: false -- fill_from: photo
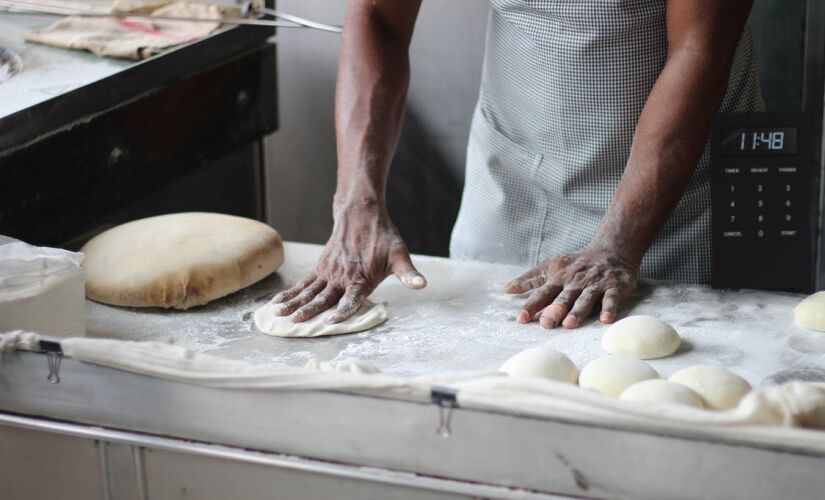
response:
h=11 m=48
